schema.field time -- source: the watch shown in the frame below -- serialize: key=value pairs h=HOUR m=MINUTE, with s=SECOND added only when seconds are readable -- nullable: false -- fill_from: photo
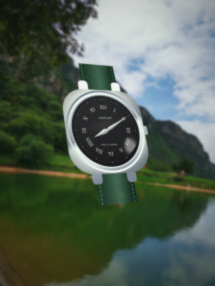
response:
h=8 m=10
